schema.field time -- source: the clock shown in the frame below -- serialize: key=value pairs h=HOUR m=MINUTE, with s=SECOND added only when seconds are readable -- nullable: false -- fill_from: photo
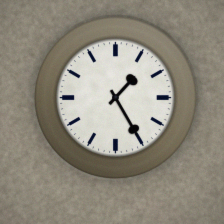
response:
h=1 m=25
